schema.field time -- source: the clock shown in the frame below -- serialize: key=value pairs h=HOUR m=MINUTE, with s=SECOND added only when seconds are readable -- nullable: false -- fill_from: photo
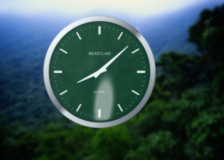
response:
h=8 m=8
